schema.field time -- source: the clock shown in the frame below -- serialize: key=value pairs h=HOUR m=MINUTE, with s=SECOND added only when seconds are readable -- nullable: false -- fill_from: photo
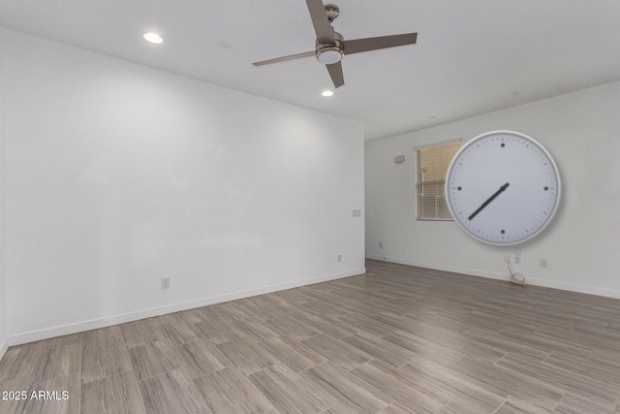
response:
h=7 m=38
